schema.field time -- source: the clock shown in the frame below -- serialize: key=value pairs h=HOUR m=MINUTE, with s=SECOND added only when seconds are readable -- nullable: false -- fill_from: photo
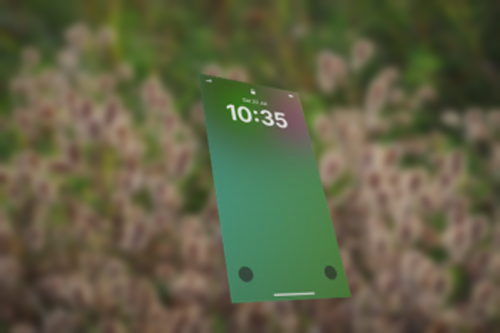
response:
h=10 m=35
